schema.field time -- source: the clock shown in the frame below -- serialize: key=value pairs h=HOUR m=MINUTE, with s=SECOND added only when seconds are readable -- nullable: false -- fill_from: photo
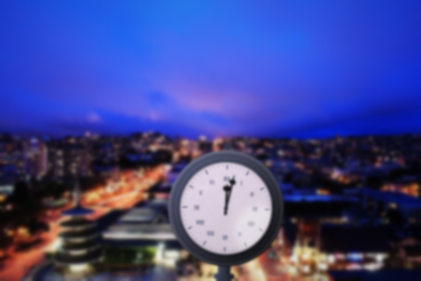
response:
h=12 m=2
